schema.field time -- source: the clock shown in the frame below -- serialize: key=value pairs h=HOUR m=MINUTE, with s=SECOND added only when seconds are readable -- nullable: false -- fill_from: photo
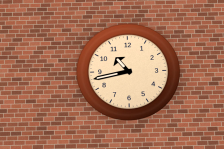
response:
h=10 m=43
